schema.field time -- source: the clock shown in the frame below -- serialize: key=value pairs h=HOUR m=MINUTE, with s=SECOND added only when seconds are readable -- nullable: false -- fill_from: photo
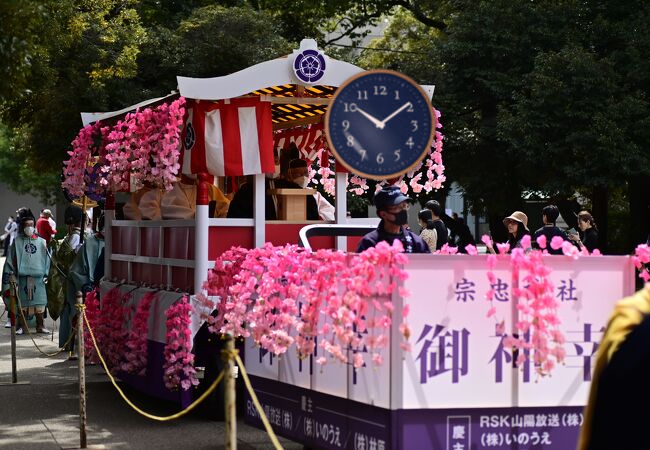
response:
h=10 m=9
